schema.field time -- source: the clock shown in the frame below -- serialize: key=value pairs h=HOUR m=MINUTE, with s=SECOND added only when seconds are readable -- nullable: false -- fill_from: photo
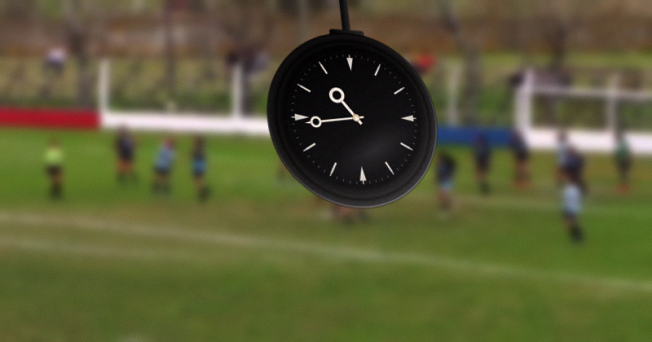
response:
h=10 m=44
